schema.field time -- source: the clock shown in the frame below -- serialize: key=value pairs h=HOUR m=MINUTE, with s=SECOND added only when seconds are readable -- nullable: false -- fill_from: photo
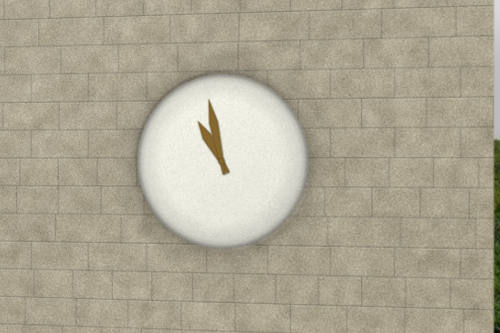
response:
h=10 m=58
